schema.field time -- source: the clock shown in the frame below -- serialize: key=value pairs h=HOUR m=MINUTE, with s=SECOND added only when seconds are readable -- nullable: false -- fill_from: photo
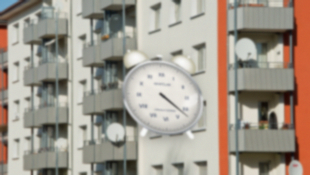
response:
h=4 m=22
